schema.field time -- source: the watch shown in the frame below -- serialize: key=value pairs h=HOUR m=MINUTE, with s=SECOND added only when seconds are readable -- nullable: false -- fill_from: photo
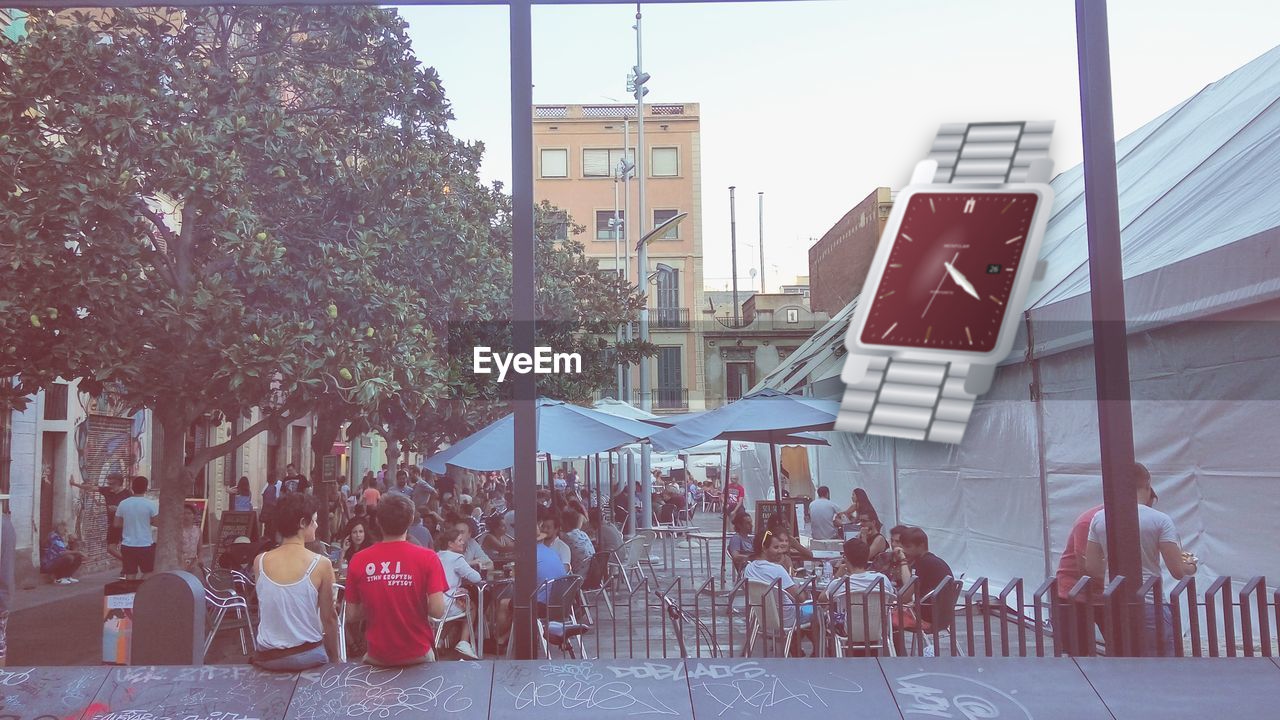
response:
h=4 m=21 s=32
